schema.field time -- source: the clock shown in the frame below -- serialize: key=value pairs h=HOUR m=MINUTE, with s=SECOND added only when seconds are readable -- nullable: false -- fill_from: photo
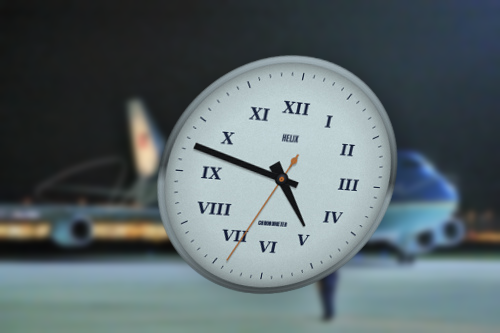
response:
h=4 m=47 s=34
